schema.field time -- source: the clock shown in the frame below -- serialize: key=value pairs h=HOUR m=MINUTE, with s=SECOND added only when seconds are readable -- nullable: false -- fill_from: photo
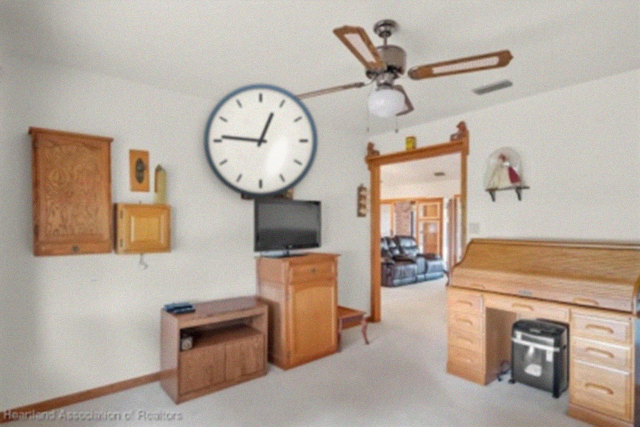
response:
h=12 m=46
